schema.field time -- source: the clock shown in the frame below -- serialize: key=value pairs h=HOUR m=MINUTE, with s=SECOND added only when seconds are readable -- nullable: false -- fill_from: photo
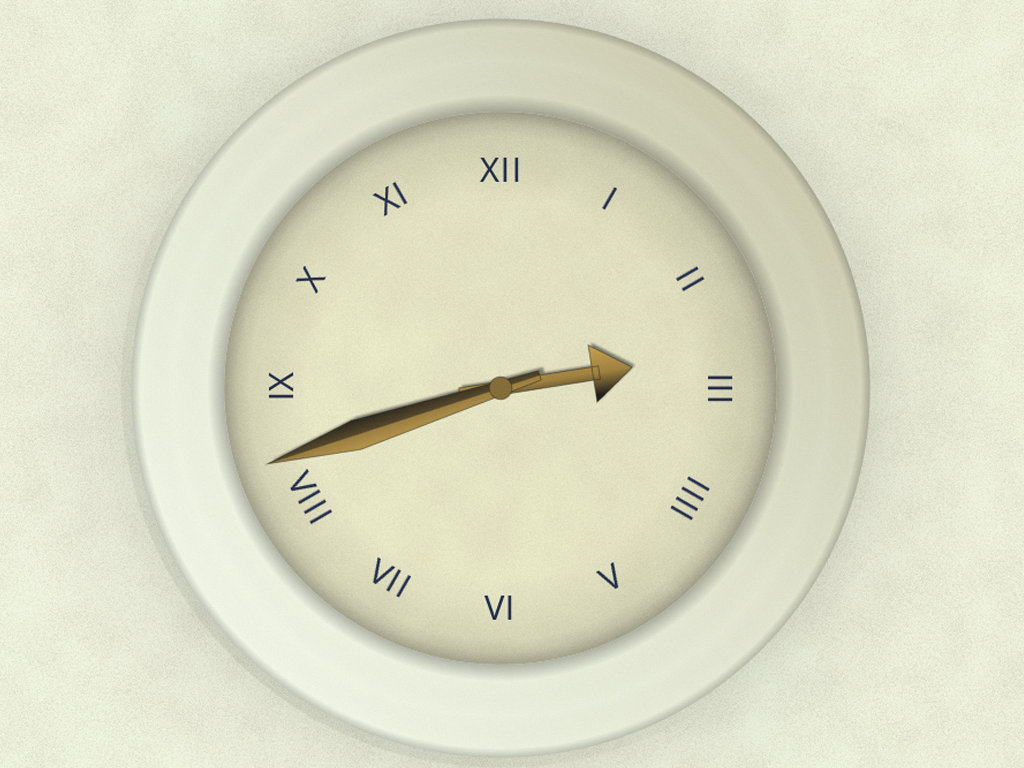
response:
h=2 m=42
